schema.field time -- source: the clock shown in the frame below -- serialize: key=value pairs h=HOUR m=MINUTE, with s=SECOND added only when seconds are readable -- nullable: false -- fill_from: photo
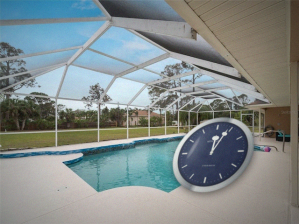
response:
h=12 m=4
